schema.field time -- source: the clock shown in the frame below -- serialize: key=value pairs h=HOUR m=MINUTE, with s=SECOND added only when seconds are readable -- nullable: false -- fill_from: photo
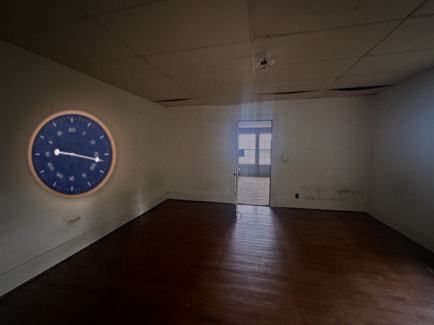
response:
h=9 m=17
